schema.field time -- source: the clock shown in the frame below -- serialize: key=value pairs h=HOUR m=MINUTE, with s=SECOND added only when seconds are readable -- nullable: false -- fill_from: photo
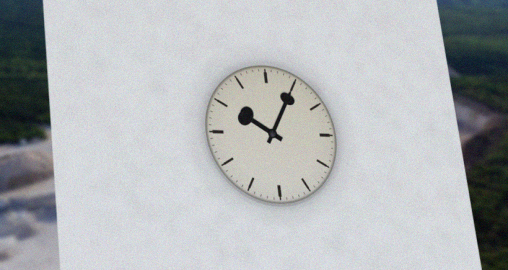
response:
h=10 m=5
